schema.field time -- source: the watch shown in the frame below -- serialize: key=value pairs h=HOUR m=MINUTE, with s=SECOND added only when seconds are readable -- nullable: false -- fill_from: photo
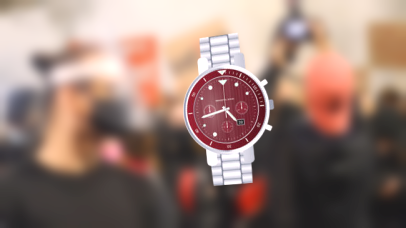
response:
h=4 m=43
